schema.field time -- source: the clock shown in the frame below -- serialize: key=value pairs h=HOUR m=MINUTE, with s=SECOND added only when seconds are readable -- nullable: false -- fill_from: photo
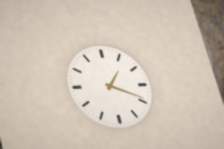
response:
h=1 m=19
